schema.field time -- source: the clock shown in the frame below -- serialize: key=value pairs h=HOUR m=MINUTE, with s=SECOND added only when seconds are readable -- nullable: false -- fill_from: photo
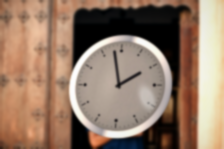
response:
h=1 m=58
